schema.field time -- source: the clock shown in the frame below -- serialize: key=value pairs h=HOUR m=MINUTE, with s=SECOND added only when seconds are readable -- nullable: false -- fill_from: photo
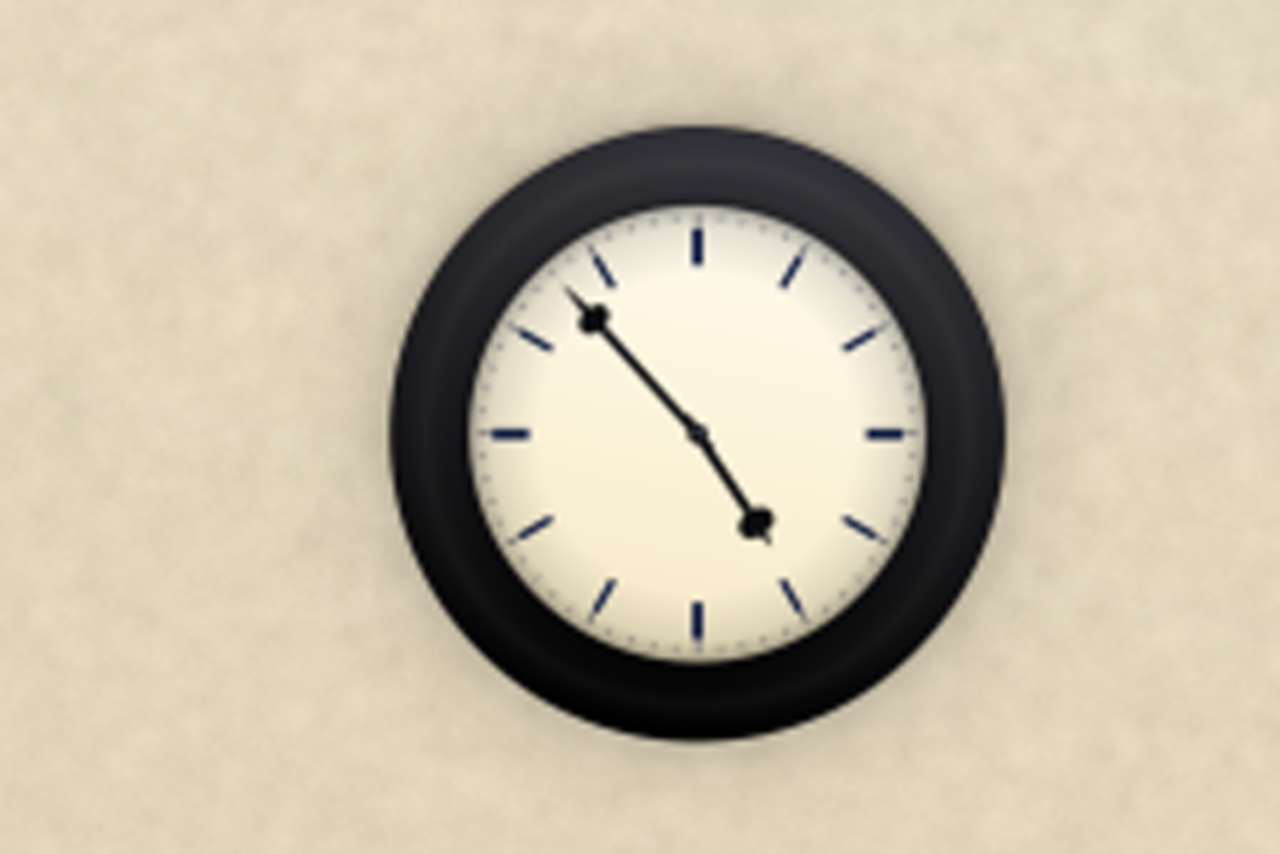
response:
h=4 m=53
